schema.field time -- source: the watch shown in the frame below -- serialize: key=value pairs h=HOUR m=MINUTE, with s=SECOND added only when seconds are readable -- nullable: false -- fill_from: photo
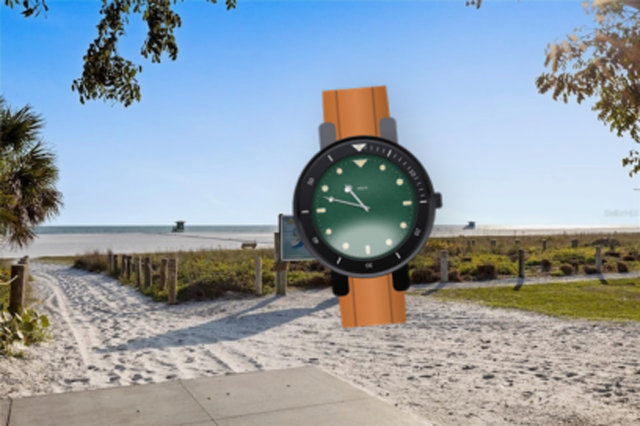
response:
h=10 m=48
